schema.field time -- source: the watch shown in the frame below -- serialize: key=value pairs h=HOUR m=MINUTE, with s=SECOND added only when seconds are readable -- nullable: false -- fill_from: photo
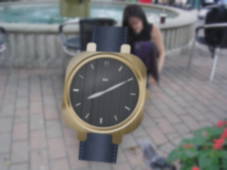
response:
h=8 m=10
